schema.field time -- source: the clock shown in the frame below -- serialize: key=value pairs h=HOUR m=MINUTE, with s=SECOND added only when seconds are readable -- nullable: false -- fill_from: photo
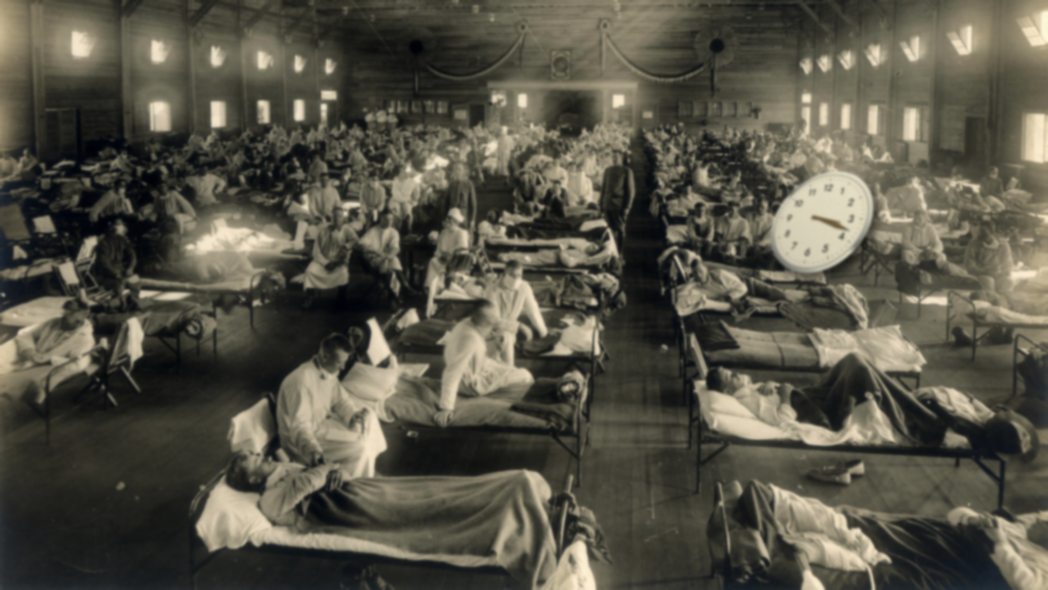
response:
h=3 m=18
